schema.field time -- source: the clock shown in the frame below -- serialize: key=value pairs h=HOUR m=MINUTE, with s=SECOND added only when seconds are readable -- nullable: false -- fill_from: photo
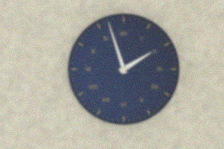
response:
h=1 m=57
